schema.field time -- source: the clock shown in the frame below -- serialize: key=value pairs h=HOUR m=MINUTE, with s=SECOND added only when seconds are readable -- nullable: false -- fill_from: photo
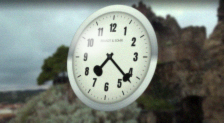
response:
h=7 m=22
